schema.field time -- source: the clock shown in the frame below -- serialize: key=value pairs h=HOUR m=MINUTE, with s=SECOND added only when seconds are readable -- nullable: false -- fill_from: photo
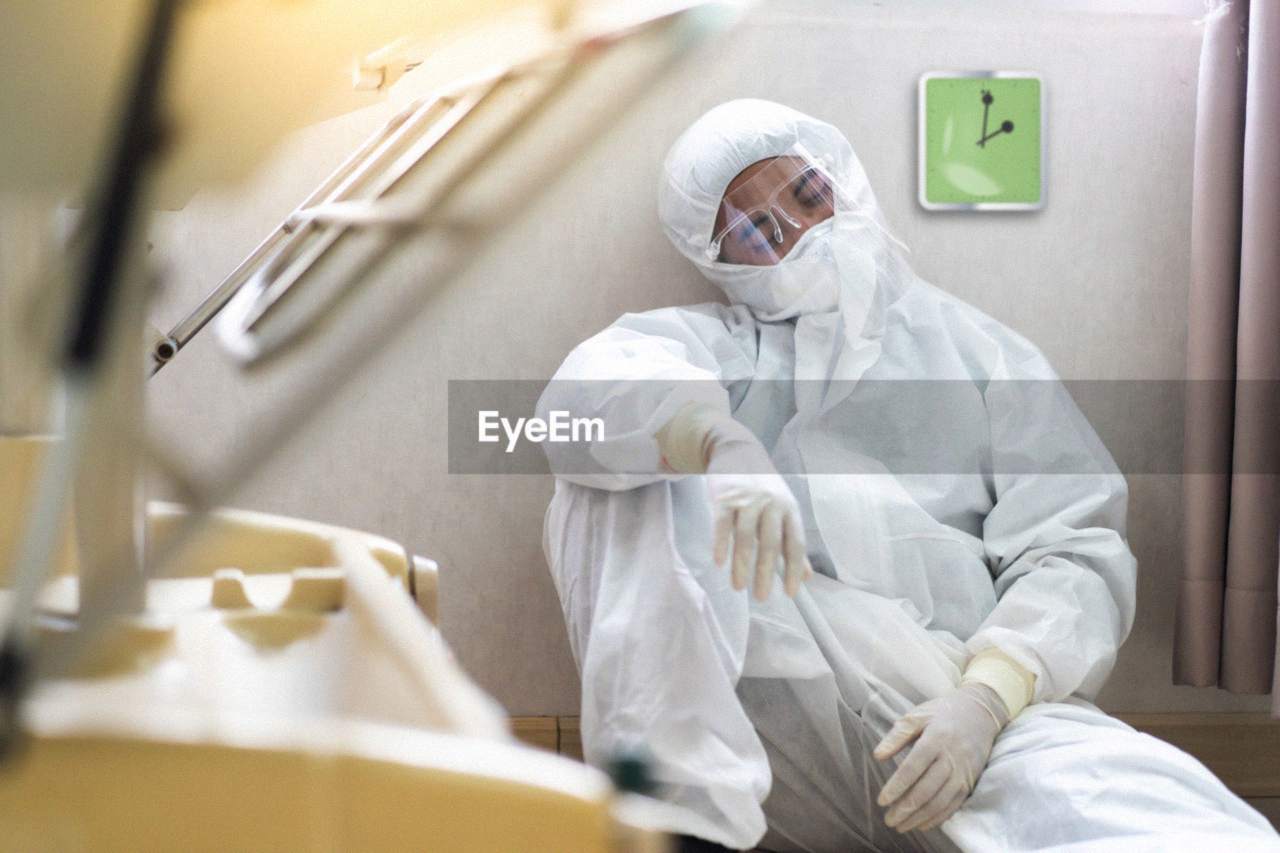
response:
h=2 m=1
